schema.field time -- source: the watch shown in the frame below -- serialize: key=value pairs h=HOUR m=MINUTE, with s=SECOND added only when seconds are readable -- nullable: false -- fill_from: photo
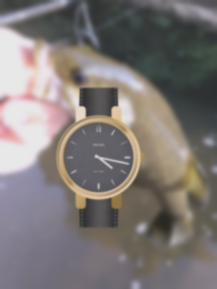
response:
h=4 m=17
